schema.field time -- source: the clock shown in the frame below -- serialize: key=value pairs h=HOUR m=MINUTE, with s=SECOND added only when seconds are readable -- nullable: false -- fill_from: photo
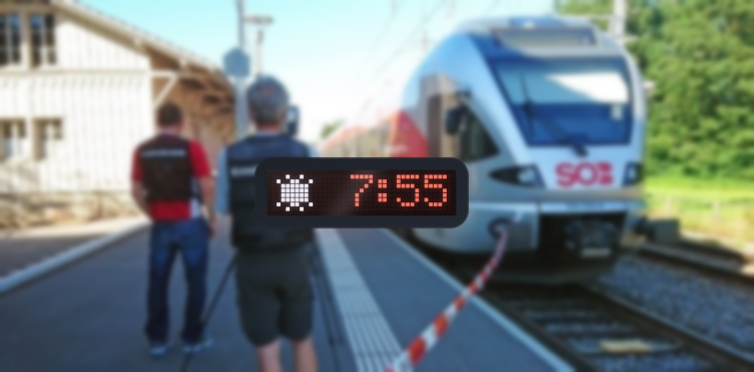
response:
h=7 m=55
